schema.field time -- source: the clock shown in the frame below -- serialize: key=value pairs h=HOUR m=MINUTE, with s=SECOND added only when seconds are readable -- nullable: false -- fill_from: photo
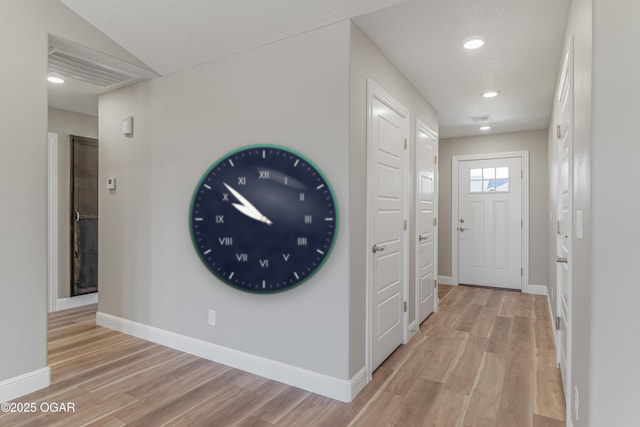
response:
h=9 m=52
